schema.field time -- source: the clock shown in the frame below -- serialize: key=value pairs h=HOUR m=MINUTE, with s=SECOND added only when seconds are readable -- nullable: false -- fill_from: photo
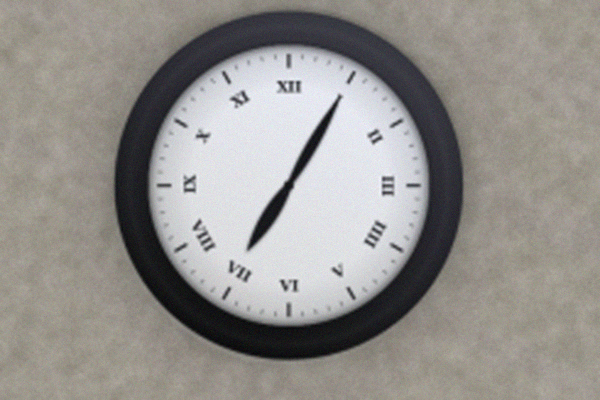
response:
h=7 m=5
